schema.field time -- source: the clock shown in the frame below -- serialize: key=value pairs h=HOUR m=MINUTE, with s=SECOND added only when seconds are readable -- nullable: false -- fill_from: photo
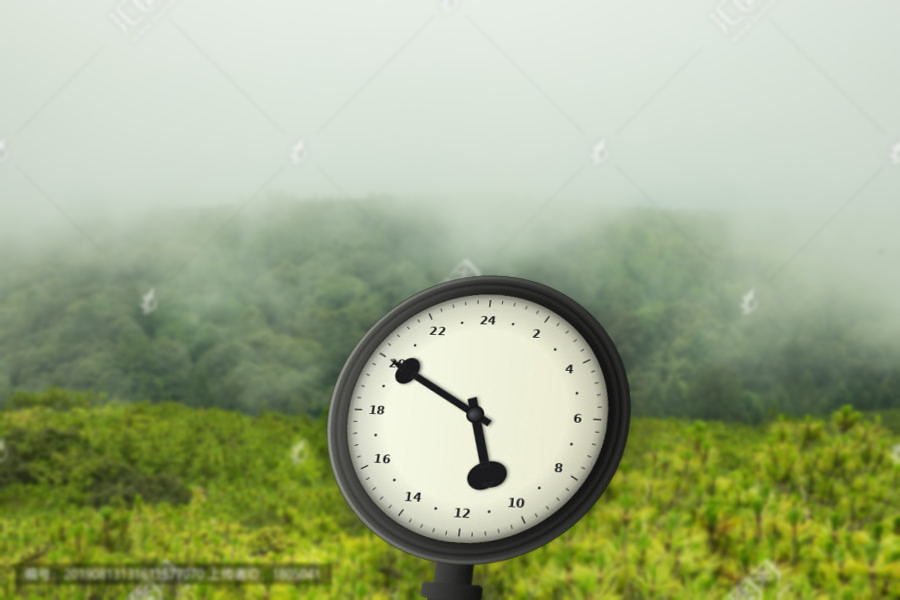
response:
h=10 m=50
